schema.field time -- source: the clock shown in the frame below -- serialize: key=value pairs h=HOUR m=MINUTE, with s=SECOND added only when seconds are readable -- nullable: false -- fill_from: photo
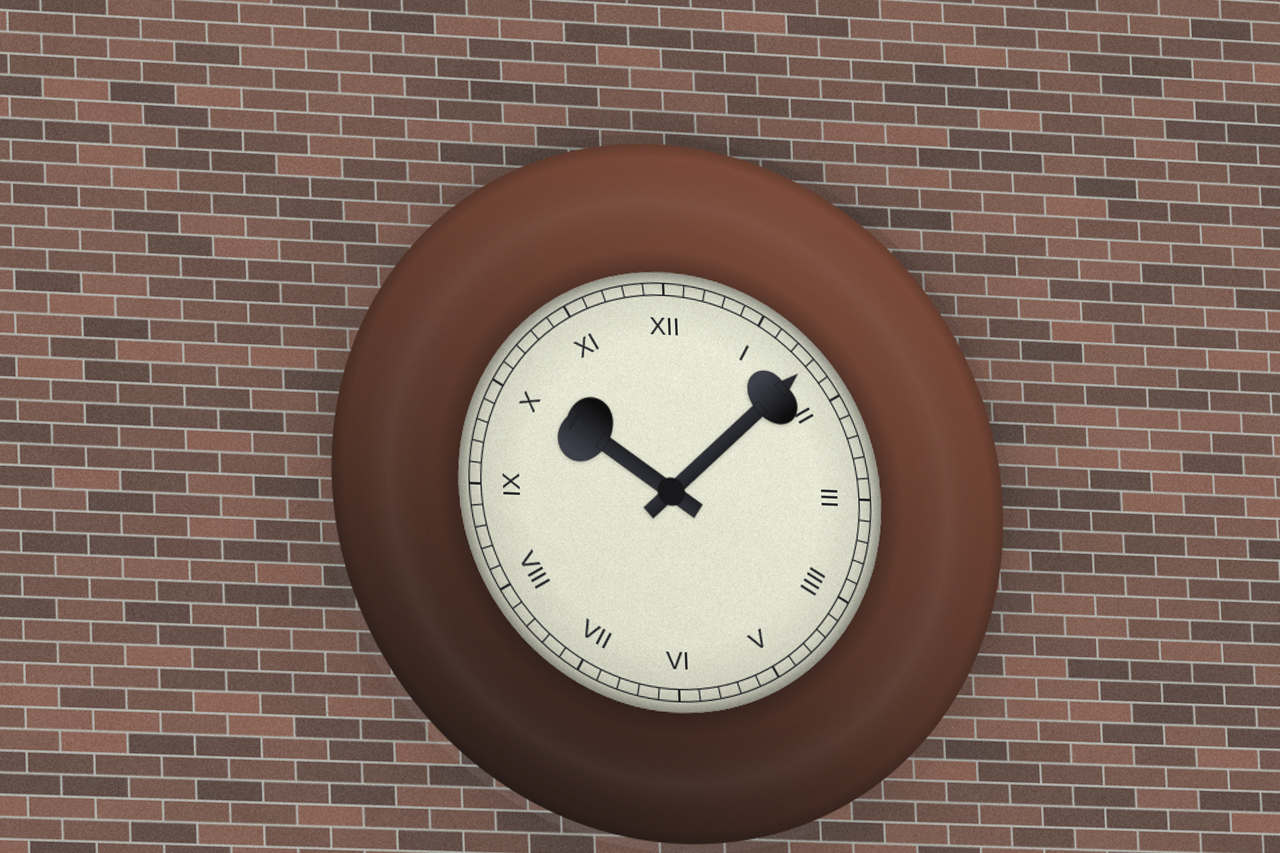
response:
h=10 m=8
